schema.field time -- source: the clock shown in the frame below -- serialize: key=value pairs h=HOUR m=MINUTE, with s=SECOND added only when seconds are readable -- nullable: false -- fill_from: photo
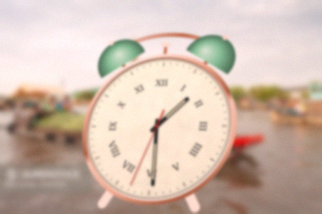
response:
h=1 m=29 s=33
